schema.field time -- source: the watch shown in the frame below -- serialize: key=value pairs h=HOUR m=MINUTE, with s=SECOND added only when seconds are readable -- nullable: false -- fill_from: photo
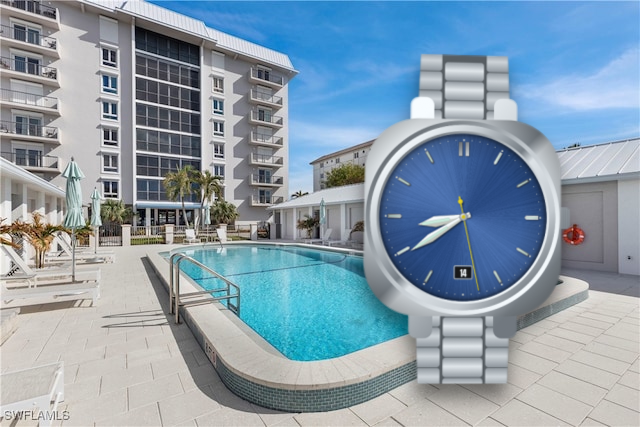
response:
h=8 m=39 s=28
